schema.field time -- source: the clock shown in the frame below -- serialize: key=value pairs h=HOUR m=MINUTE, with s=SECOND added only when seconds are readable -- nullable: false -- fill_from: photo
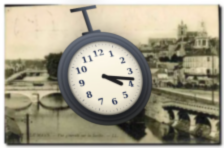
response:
h=4 m=18
